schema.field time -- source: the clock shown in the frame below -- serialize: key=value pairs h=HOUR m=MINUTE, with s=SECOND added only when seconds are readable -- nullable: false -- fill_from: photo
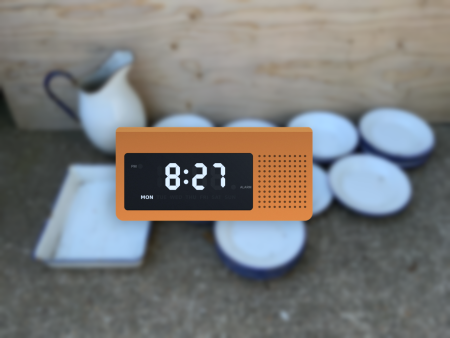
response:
h=8 m=27
